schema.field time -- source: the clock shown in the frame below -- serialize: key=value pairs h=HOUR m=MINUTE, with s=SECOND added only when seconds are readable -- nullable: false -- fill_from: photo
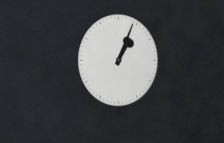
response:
h=1 m=4
